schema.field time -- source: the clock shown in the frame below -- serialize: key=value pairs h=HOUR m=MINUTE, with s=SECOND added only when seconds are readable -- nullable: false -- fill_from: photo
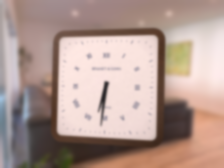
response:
h=6 m=31
